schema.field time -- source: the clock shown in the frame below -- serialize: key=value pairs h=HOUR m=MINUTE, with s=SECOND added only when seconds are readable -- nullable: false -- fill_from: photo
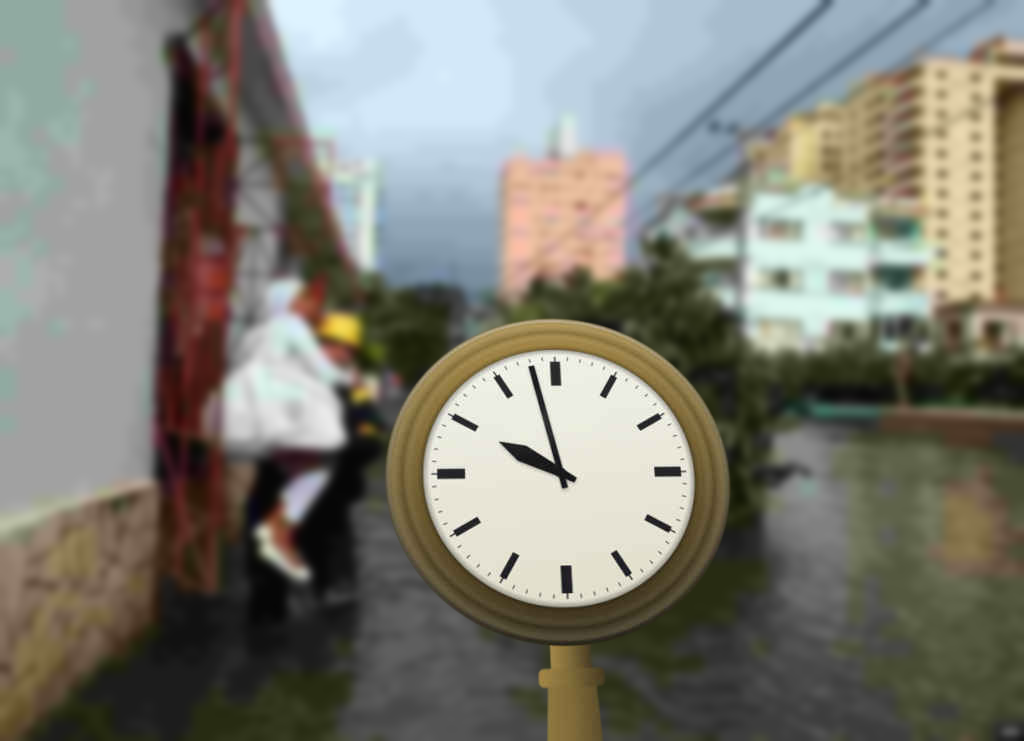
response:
h=9 m=58
